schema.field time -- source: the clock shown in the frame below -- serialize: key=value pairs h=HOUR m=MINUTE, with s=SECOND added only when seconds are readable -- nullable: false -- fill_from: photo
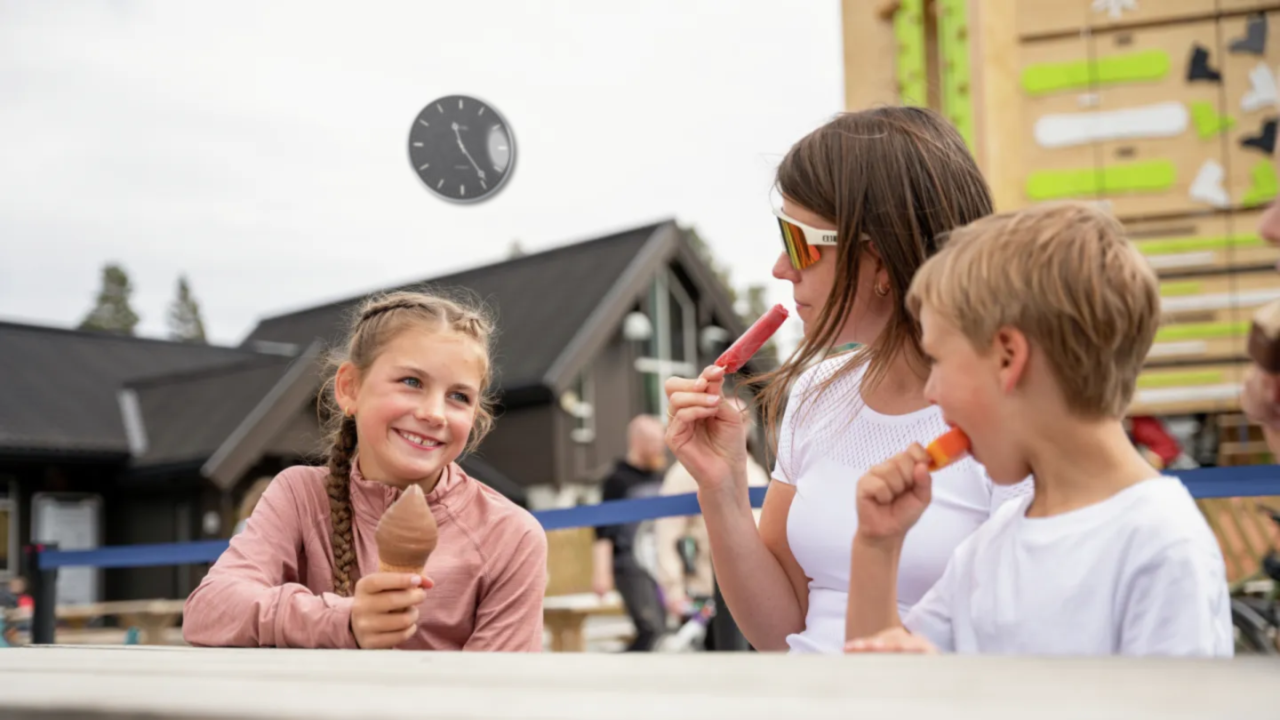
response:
h=11 m=24
